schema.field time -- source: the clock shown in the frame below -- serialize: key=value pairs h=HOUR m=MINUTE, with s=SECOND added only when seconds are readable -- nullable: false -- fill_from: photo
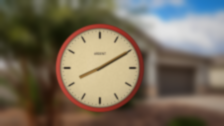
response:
h=8 m=10
